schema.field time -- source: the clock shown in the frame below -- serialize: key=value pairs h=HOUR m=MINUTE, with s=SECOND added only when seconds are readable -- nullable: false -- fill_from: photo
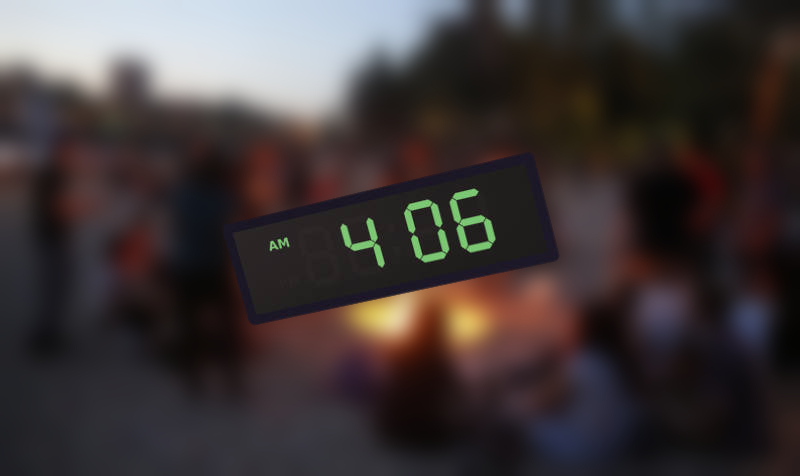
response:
h=4 m=6
